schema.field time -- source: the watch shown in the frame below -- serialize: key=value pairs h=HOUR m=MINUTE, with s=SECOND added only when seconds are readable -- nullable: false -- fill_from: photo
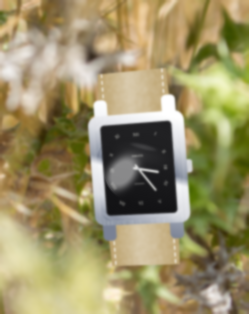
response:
h=3 m=24
